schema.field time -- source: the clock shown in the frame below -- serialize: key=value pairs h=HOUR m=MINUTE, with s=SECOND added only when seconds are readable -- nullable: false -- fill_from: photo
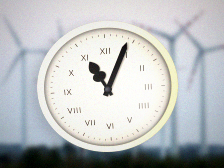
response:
h=11 m=4
